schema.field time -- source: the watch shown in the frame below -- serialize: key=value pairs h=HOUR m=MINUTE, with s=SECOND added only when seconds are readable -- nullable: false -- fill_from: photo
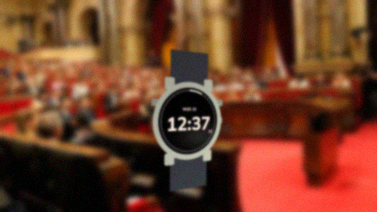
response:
h=12 m=37
